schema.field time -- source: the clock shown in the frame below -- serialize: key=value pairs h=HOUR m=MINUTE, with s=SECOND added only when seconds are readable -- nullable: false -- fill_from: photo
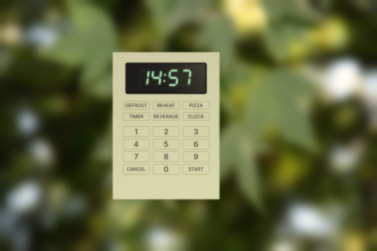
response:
h=14 m=57
